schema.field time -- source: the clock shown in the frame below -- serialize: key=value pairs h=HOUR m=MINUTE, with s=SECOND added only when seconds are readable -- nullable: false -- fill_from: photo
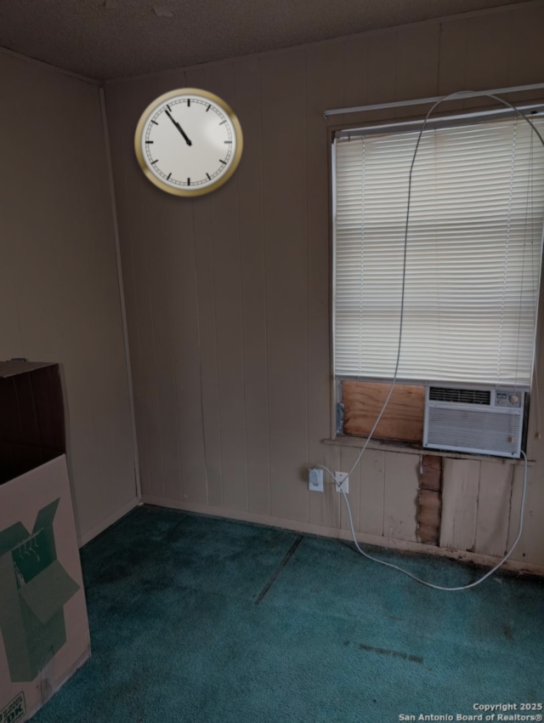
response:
h=10 m=54
